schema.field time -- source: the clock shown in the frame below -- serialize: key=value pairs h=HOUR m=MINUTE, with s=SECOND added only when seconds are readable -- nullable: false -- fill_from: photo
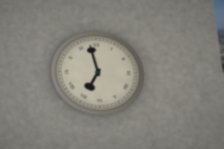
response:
h=6 m=58
